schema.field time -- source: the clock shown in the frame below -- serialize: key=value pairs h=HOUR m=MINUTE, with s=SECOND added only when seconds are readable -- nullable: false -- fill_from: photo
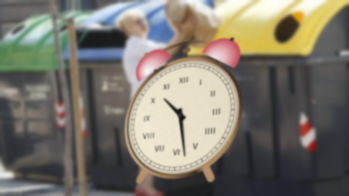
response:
h=10 m=28
